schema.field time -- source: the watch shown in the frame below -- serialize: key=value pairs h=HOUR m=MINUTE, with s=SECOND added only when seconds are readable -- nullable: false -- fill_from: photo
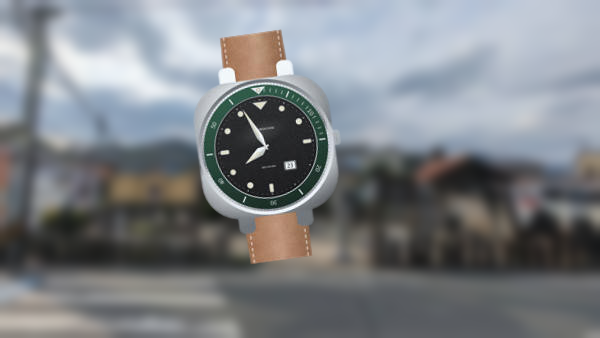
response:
h=7 m=56
